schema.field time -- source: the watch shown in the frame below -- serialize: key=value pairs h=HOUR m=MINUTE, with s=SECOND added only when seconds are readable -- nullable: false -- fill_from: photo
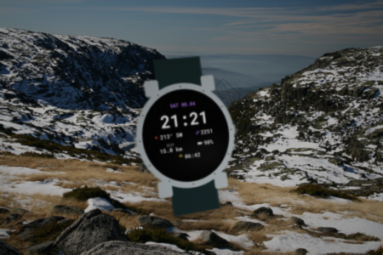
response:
h=21 m=21
